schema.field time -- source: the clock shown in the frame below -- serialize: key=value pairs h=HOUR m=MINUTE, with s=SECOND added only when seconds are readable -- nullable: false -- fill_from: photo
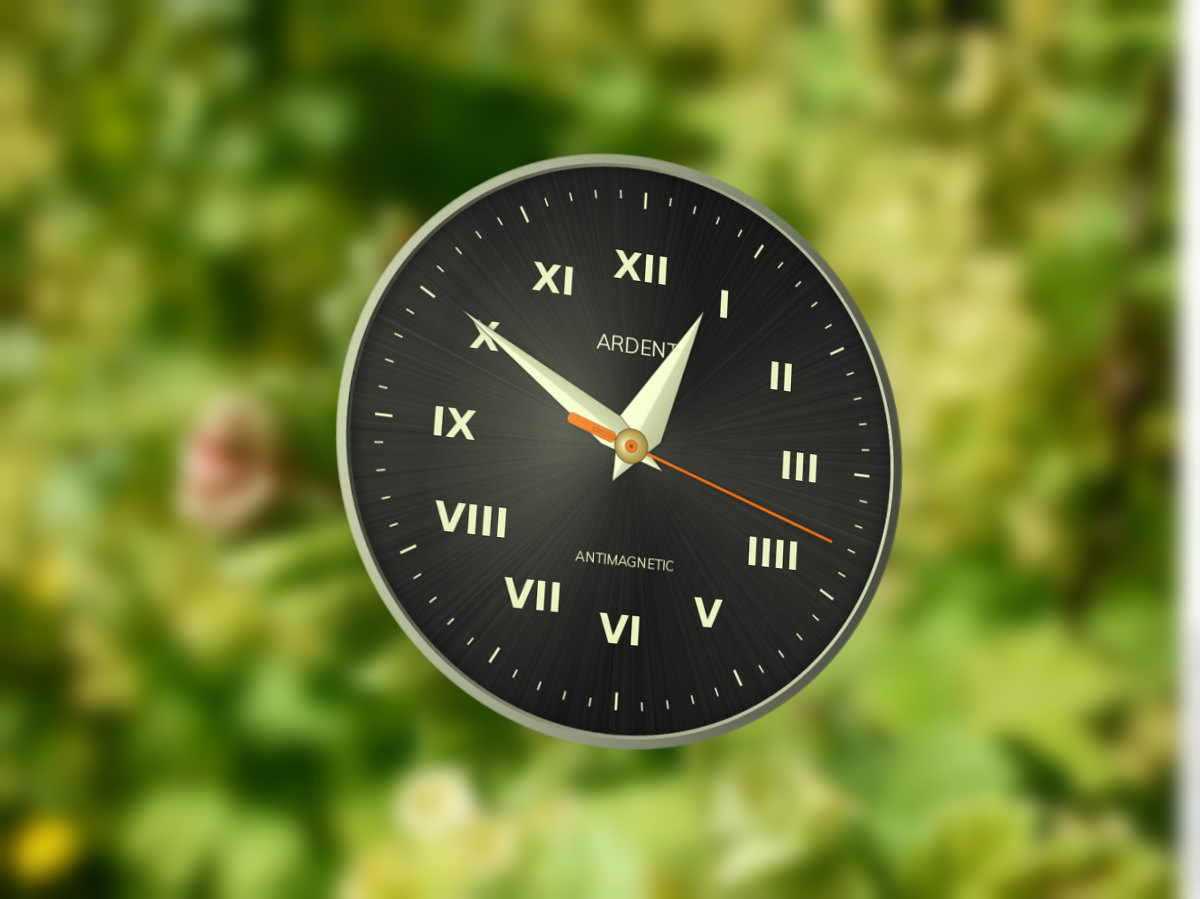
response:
h=12 m=50 s=18
